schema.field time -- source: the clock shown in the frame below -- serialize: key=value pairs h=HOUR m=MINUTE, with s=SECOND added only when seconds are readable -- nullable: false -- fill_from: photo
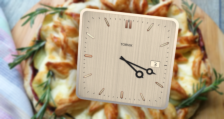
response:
h=4 m=18
